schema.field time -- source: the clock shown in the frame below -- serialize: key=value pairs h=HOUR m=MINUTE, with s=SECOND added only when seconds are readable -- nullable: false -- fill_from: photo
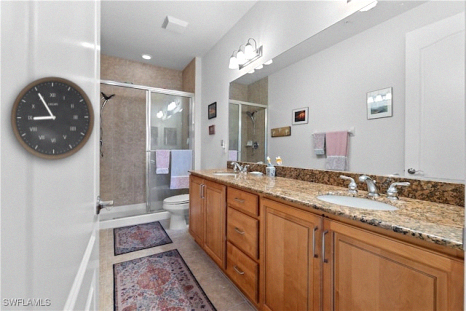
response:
h=8 m=55
